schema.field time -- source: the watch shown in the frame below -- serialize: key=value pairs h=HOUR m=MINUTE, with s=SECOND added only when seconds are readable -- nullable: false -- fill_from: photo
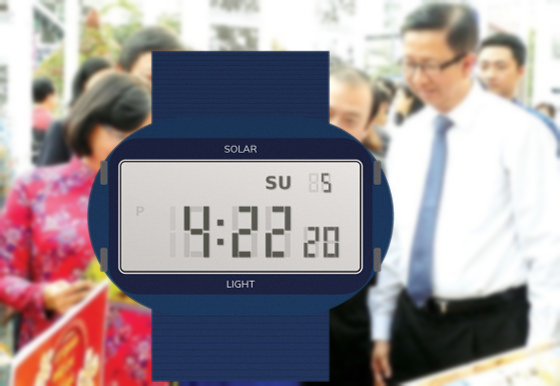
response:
h=4 m=22 s=20
